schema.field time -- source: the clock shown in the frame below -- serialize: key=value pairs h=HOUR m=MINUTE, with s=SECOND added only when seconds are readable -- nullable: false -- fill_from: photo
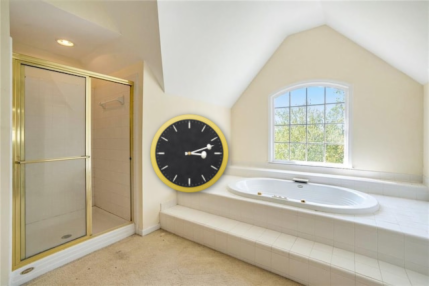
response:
h=3 m=12
